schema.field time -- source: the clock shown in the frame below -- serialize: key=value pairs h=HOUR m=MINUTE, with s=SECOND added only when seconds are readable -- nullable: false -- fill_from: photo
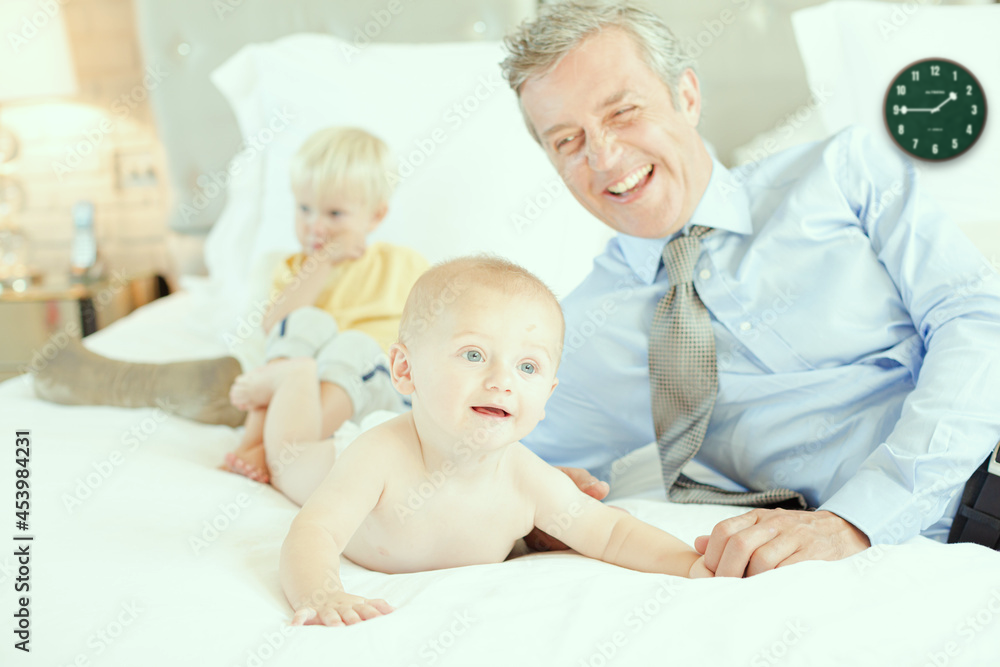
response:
h=1 m=45
